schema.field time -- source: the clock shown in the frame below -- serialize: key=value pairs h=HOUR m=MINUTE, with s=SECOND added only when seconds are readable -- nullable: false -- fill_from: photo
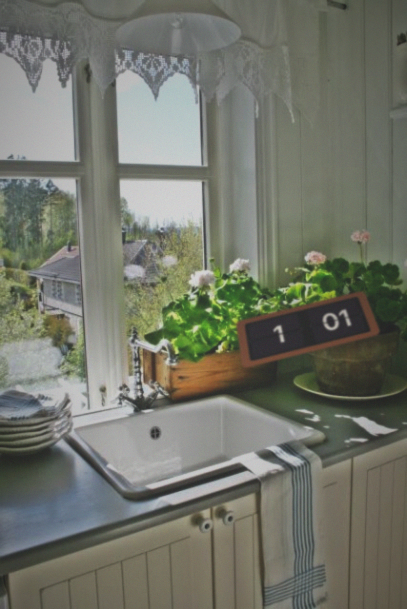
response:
h=1 m=1
